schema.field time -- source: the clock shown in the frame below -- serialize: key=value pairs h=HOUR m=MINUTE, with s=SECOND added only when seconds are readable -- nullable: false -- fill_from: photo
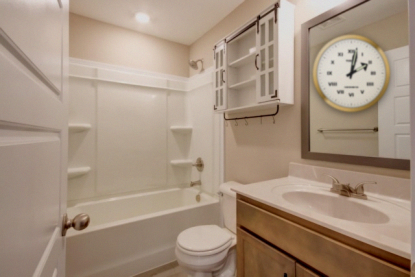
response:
h=2 m=2
